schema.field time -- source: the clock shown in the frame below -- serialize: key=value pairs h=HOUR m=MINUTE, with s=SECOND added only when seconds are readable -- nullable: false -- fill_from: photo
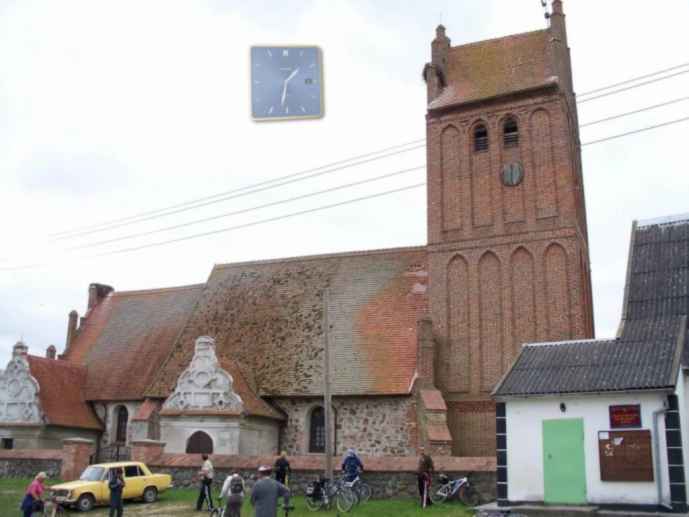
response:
h=1 m=32
